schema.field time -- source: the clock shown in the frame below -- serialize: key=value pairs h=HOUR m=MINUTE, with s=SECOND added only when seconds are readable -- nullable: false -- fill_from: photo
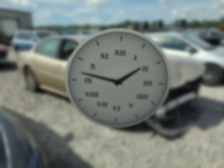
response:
h=1 m=47
